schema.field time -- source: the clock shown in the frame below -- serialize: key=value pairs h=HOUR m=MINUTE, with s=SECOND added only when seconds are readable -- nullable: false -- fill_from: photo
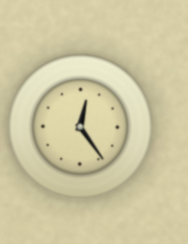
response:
h=12 m=24
